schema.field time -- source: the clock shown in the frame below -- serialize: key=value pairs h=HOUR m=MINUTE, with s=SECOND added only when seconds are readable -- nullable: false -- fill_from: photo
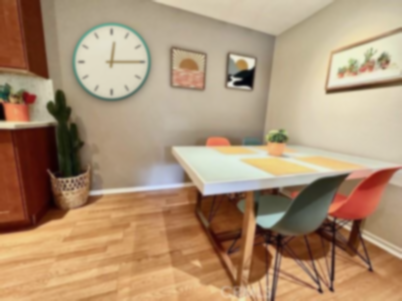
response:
h=12 m=15
